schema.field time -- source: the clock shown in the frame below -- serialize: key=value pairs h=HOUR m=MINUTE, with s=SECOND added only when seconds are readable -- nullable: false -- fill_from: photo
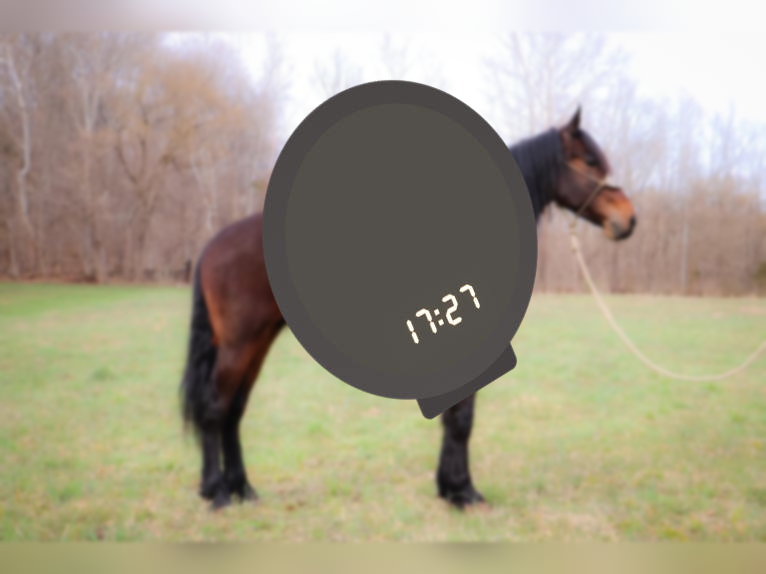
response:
h=17 m=27
